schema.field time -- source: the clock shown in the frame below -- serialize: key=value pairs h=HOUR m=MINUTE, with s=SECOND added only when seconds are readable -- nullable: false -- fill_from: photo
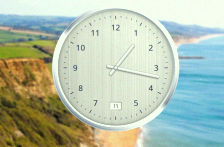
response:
h=1 m=17
